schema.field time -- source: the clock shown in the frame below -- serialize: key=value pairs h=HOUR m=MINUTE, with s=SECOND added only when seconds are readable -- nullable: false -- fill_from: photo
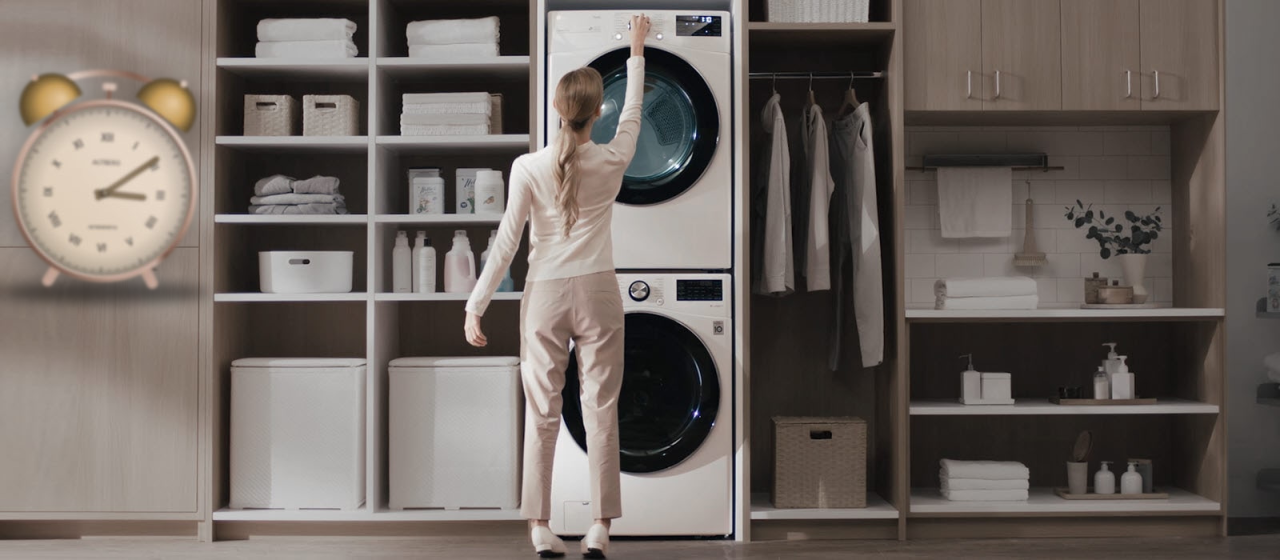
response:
h=3 m=9
